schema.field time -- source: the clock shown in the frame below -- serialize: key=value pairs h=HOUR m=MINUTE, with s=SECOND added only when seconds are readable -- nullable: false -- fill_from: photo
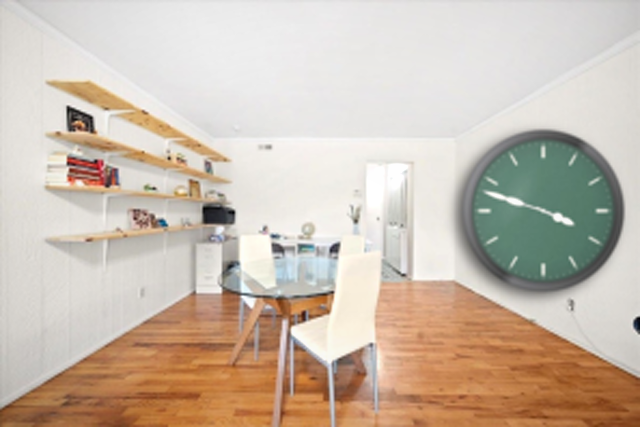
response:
h=3 m=48
